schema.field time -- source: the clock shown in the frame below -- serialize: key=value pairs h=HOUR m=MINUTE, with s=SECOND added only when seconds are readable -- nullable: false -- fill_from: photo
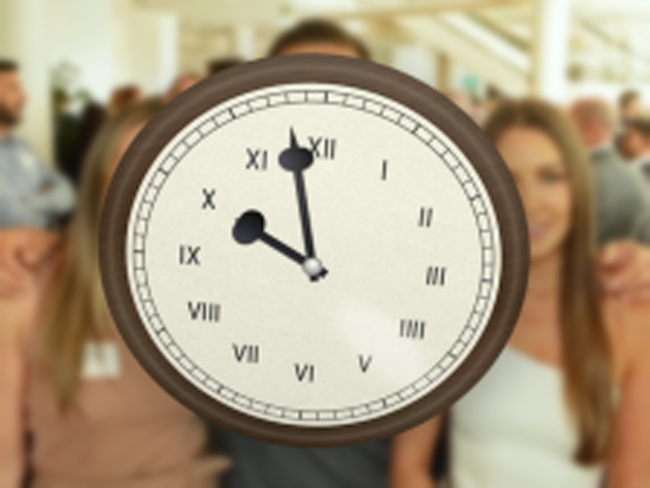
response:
h=9 m=58
